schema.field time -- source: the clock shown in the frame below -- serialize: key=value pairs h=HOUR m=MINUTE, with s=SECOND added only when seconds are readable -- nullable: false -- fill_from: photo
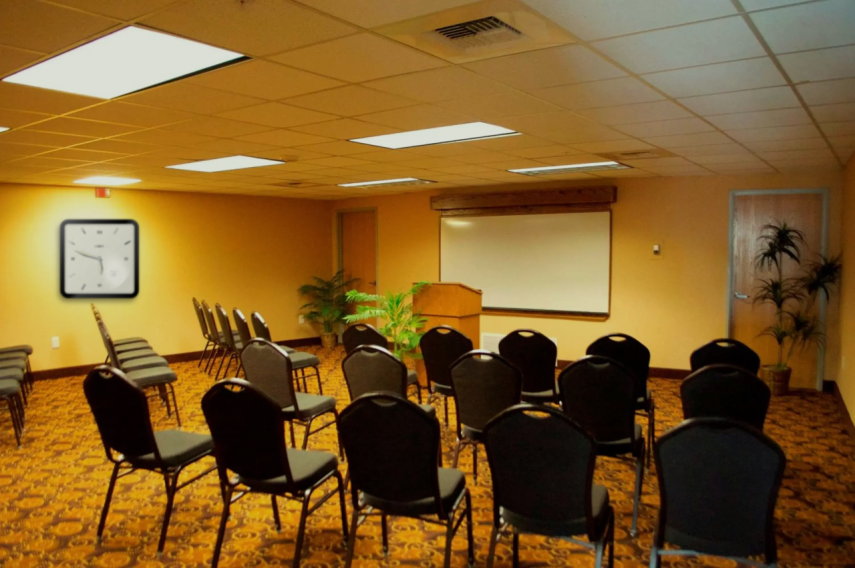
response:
h=5 m=48
